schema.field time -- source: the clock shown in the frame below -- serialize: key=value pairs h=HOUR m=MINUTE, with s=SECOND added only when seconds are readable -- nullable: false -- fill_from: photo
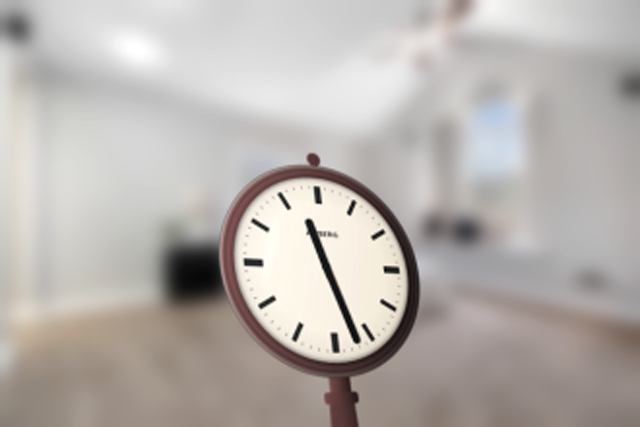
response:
h=11 m=27
